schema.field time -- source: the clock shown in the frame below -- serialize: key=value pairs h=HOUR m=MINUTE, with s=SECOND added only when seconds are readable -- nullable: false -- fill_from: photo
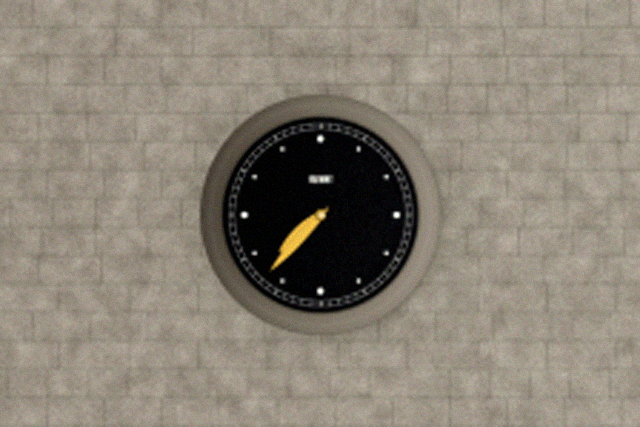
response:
h=7 m=37
